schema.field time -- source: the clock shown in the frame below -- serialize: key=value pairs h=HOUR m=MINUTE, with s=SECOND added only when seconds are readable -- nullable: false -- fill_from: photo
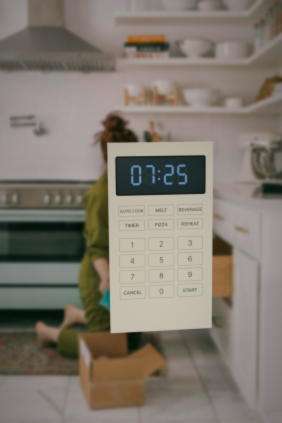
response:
h=7 m=25
